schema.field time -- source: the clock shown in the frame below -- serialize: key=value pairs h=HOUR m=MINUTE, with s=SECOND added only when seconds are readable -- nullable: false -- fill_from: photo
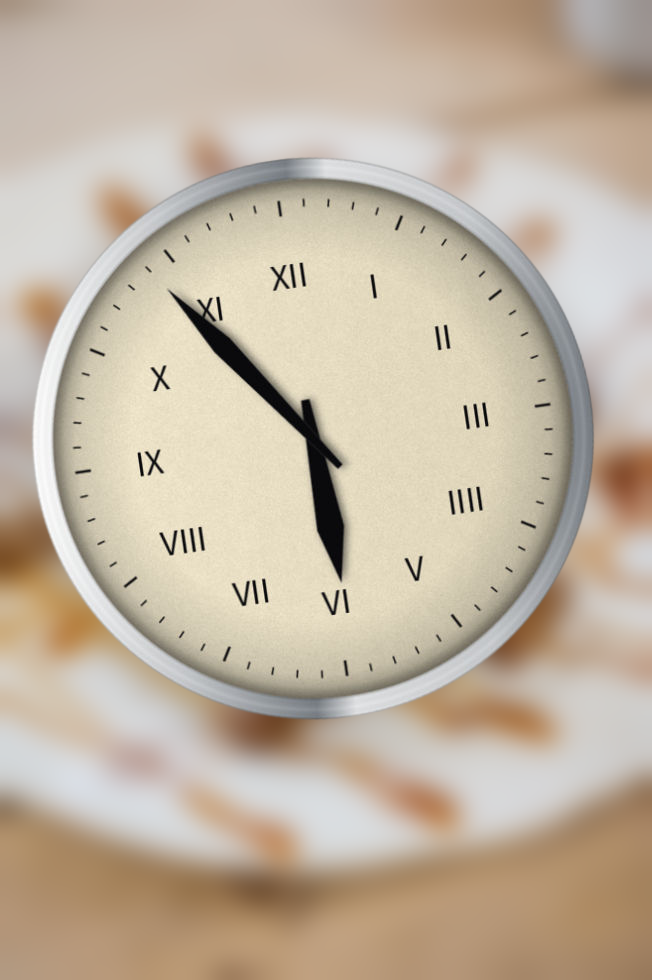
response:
h=5 m=54
